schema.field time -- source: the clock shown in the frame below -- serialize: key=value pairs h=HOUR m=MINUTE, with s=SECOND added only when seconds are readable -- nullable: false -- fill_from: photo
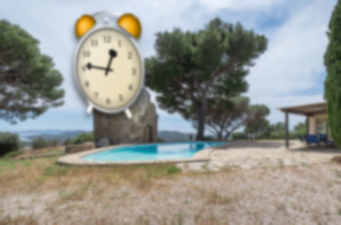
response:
h=12 m=46
